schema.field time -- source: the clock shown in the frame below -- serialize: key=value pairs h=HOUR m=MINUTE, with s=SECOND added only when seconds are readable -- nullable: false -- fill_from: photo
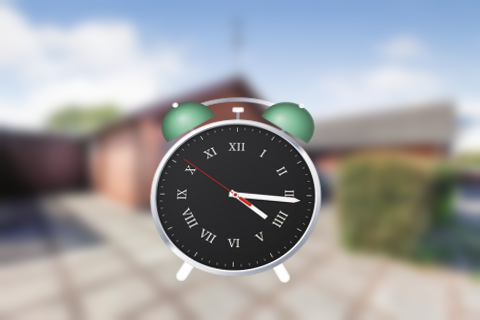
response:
h=4 m=15 s=51
